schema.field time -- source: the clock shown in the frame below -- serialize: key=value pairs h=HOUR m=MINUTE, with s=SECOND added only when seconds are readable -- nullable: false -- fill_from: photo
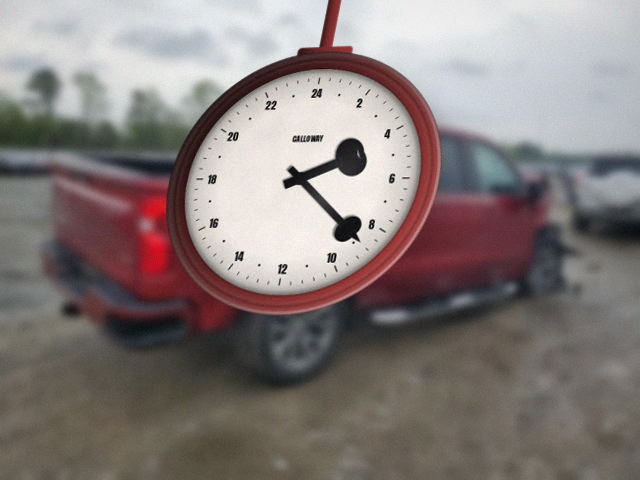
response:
h=4 m=22
